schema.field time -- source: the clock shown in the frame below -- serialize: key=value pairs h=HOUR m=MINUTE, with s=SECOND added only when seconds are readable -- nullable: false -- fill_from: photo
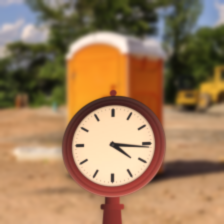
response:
h=4 m=16
